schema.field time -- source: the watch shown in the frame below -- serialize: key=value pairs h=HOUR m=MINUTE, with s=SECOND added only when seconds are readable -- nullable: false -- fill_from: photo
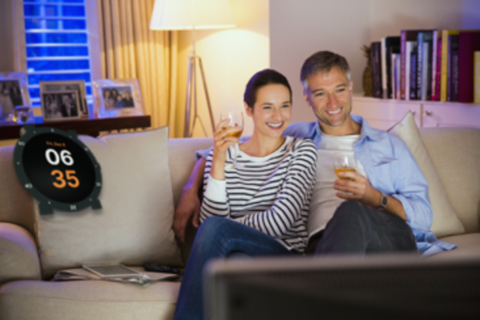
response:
h=6 m=35
